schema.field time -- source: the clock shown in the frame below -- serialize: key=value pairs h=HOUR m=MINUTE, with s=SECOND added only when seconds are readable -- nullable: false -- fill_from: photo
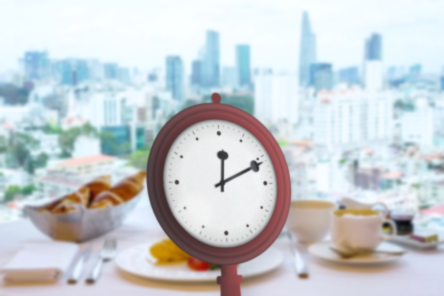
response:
h=12 m=11
